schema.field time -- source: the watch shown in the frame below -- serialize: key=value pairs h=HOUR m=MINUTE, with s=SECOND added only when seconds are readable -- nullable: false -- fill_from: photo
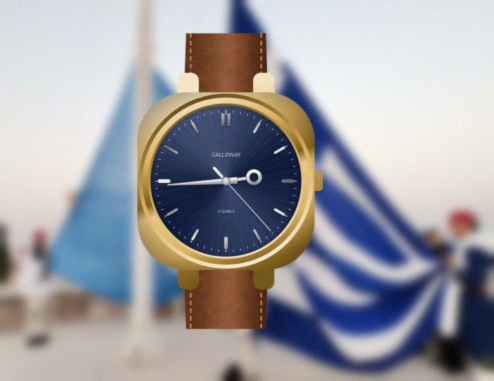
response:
h=2 m=44 s=23
